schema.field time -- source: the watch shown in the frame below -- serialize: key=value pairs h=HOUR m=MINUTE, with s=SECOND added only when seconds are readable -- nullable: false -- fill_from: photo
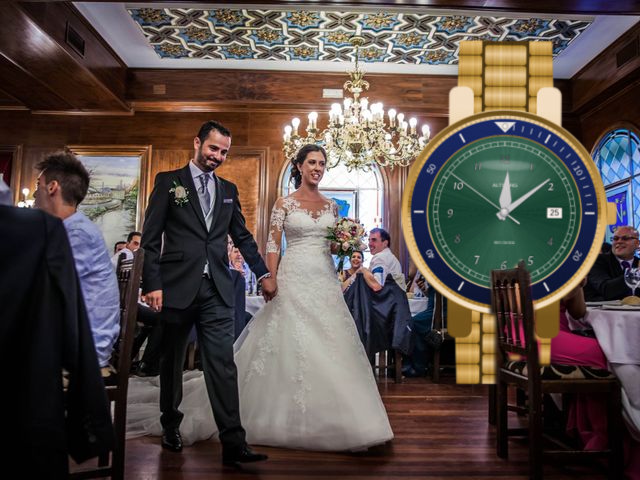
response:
h=12 m=8 s=51
